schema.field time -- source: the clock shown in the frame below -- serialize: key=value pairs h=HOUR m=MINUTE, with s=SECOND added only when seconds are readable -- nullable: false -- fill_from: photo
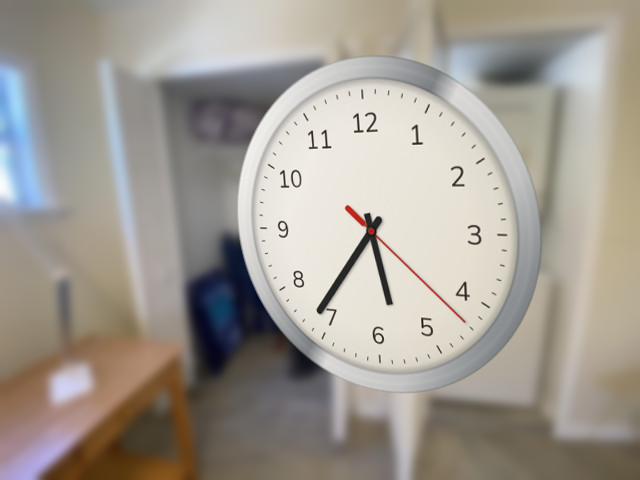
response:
h=5 m=36 s=22
